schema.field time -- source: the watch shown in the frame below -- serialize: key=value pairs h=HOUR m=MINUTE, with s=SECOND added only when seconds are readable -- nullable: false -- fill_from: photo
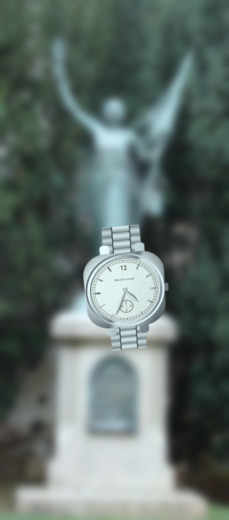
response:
h=4 m=34
